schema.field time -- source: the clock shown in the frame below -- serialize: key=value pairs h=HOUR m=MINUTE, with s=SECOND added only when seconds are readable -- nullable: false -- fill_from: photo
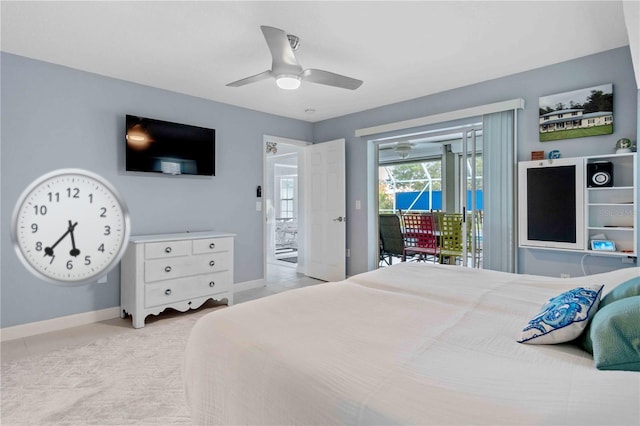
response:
h=5 m=37
